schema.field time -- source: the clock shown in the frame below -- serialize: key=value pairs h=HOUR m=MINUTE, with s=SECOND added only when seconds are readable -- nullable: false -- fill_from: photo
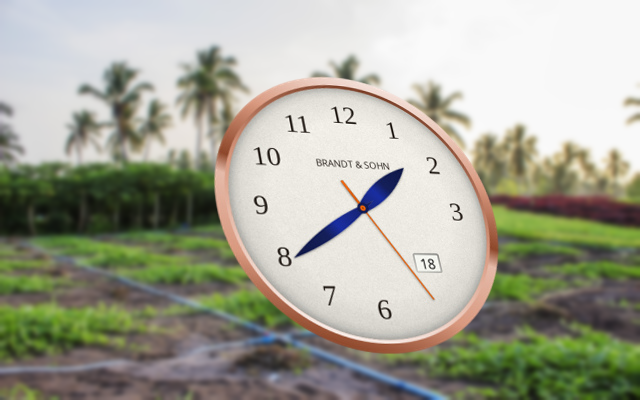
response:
h=1 m=39 s=25
